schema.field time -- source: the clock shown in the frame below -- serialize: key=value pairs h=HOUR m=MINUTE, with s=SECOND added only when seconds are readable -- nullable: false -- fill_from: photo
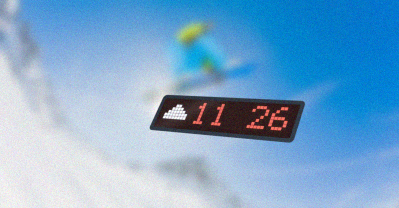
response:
h=11 m=26
